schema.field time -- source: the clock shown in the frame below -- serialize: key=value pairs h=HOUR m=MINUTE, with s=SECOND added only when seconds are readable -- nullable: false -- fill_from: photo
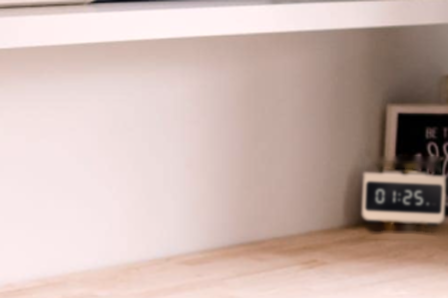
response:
h=1 m=25
